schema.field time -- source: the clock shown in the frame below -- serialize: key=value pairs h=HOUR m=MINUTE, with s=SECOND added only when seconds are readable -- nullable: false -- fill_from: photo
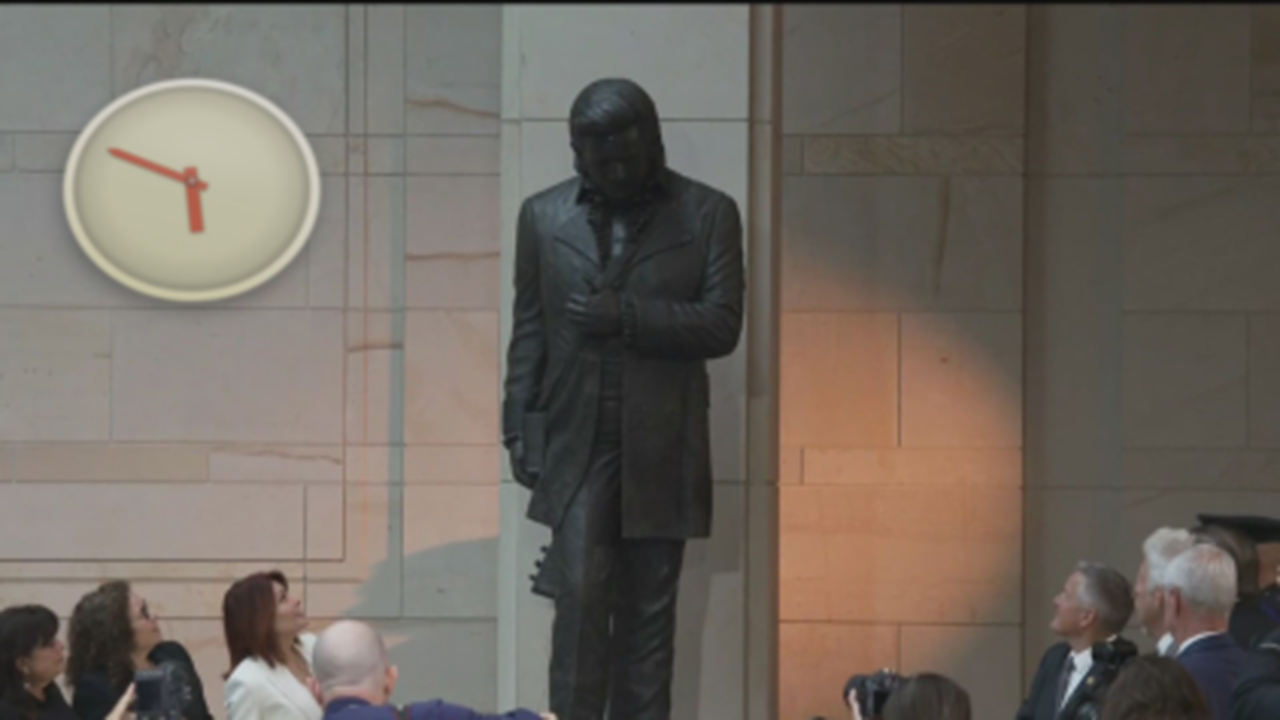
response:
h=5 m=49
